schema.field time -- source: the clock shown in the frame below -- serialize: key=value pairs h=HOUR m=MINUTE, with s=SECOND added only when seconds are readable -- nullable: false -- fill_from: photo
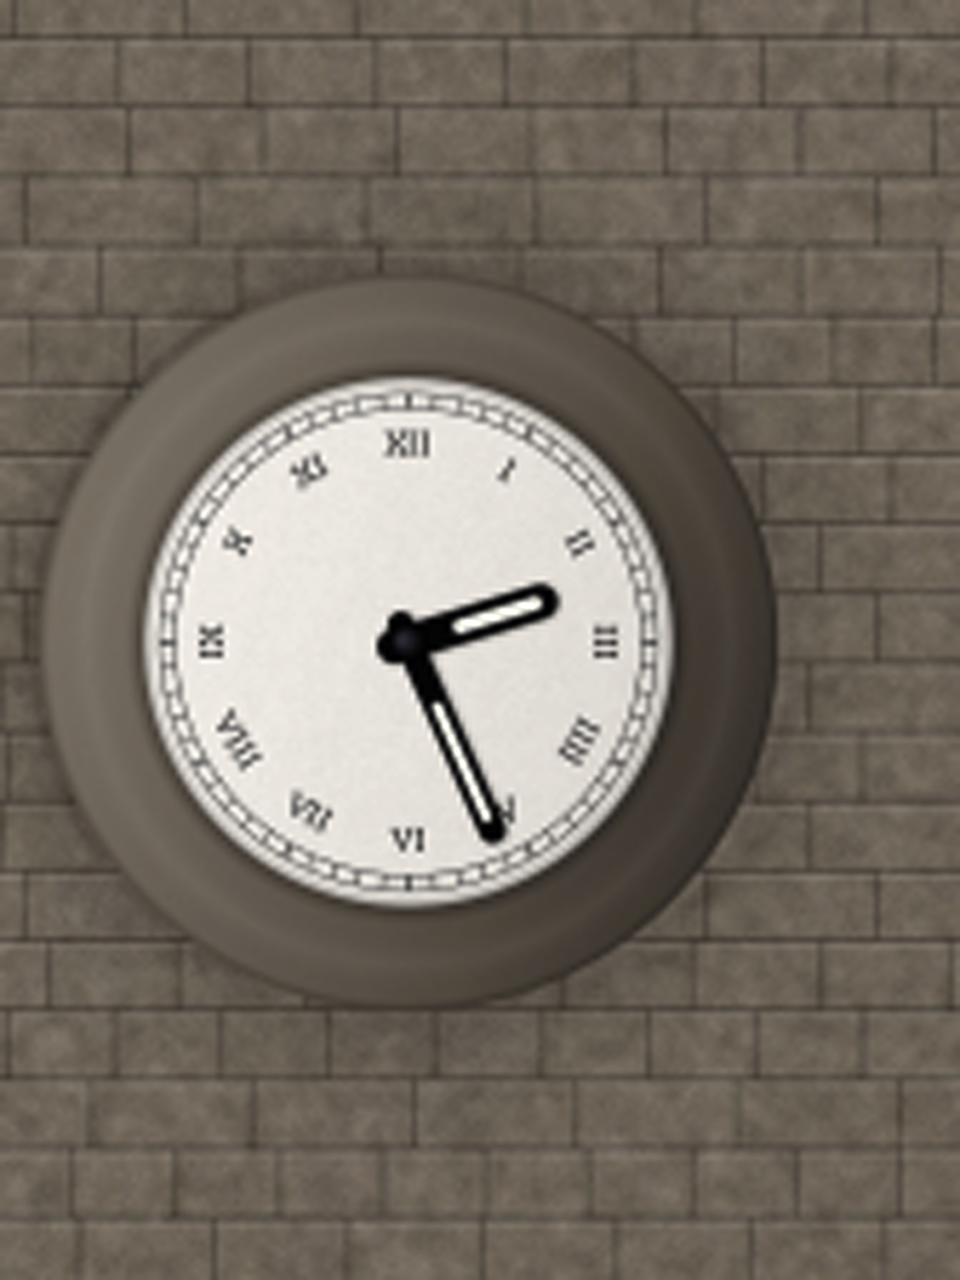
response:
h=2 m=26
